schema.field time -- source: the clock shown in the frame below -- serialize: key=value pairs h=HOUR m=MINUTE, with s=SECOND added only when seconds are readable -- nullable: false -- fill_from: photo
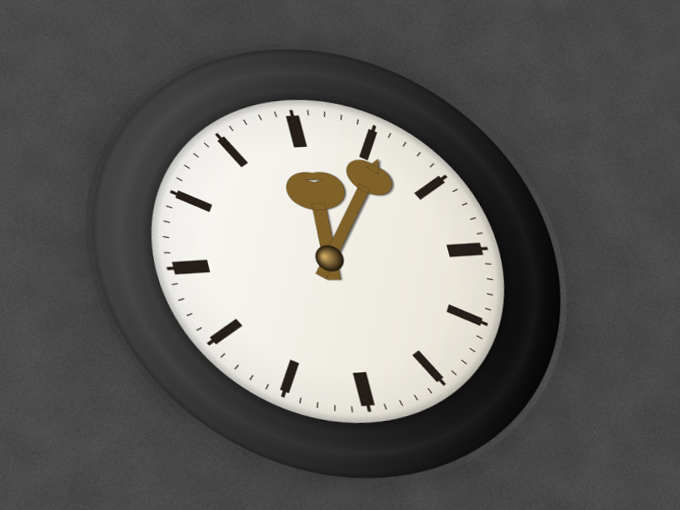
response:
h=12 m=6
